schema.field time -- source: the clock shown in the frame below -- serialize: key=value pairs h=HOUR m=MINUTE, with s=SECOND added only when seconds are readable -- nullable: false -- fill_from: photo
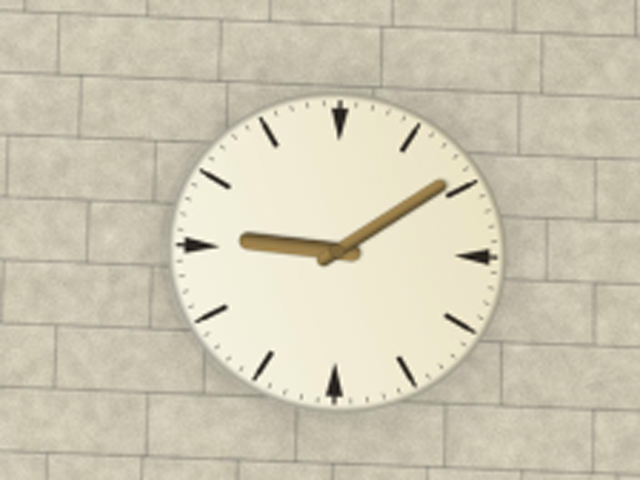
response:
h=9 m=9
